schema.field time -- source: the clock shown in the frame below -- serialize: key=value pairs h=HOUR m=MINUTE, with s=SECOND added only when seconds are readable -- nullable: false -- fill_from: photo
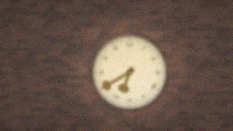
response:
h=6 m=40
